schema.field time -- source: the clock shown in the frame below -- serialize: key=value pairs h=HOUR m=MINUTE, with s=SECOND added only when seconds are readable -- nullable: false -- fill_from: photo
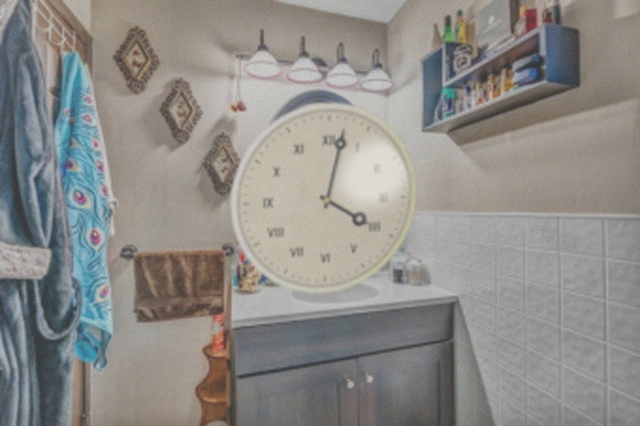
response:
h=4 m=2
